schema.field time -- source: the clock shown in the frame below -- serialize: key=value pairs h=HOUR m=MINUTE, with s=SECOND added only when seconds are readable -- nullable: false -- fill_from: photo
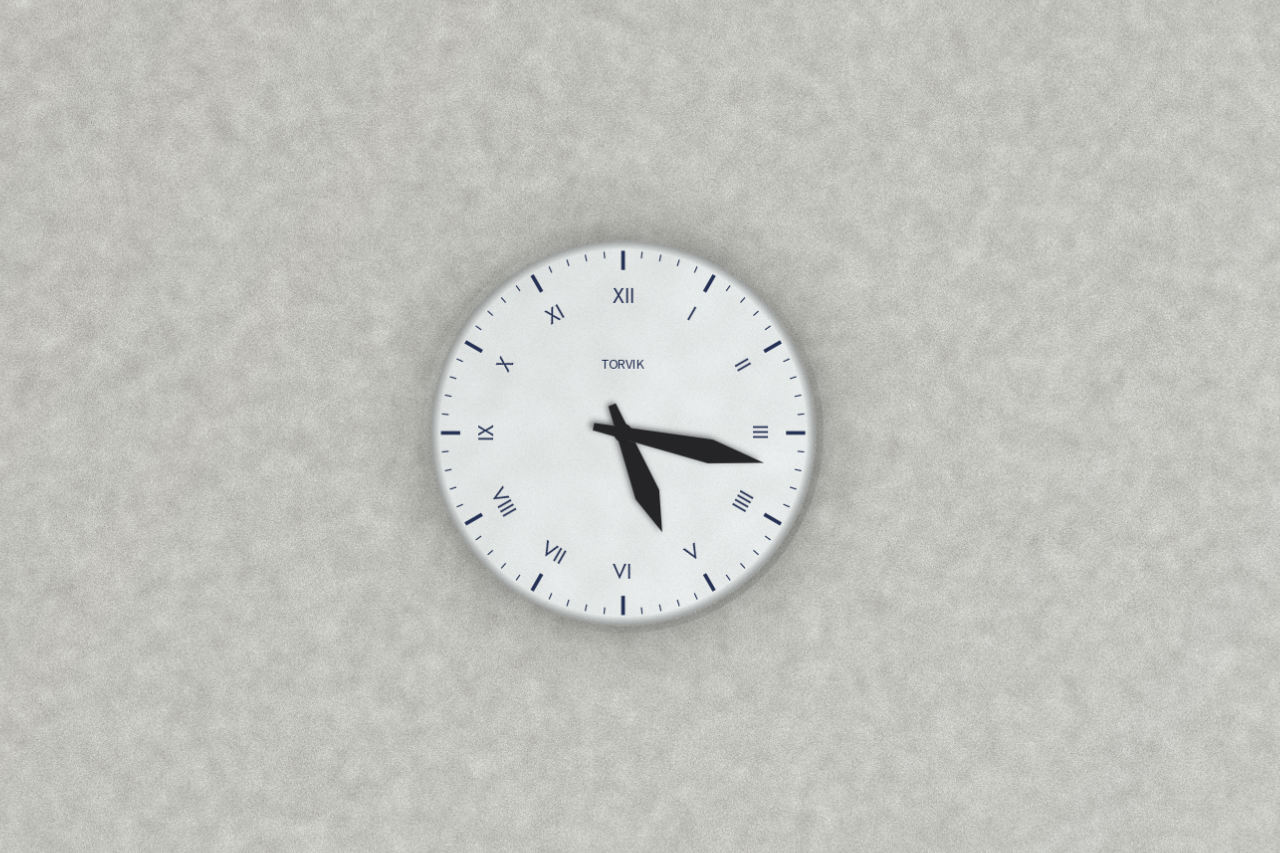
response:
h=5 m=17
